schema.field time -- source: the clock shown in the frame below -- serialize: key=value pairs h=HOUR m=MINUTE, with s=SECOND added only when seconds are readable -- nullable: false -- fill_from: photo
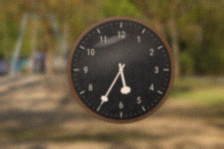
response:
h=5 m=35
